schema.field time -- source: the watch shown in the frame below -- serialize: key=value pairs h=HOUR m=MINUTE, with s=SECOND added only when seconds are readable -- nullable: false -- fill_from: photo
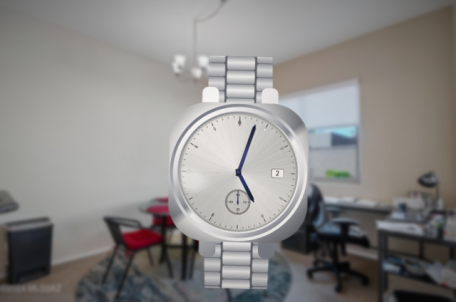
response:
h=5 m=3
